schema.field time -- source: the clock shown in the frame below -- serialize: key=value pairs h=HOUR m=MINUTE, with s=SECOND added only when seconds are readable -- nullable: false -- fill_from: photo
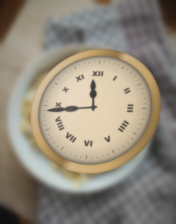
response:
h=11 m=44
